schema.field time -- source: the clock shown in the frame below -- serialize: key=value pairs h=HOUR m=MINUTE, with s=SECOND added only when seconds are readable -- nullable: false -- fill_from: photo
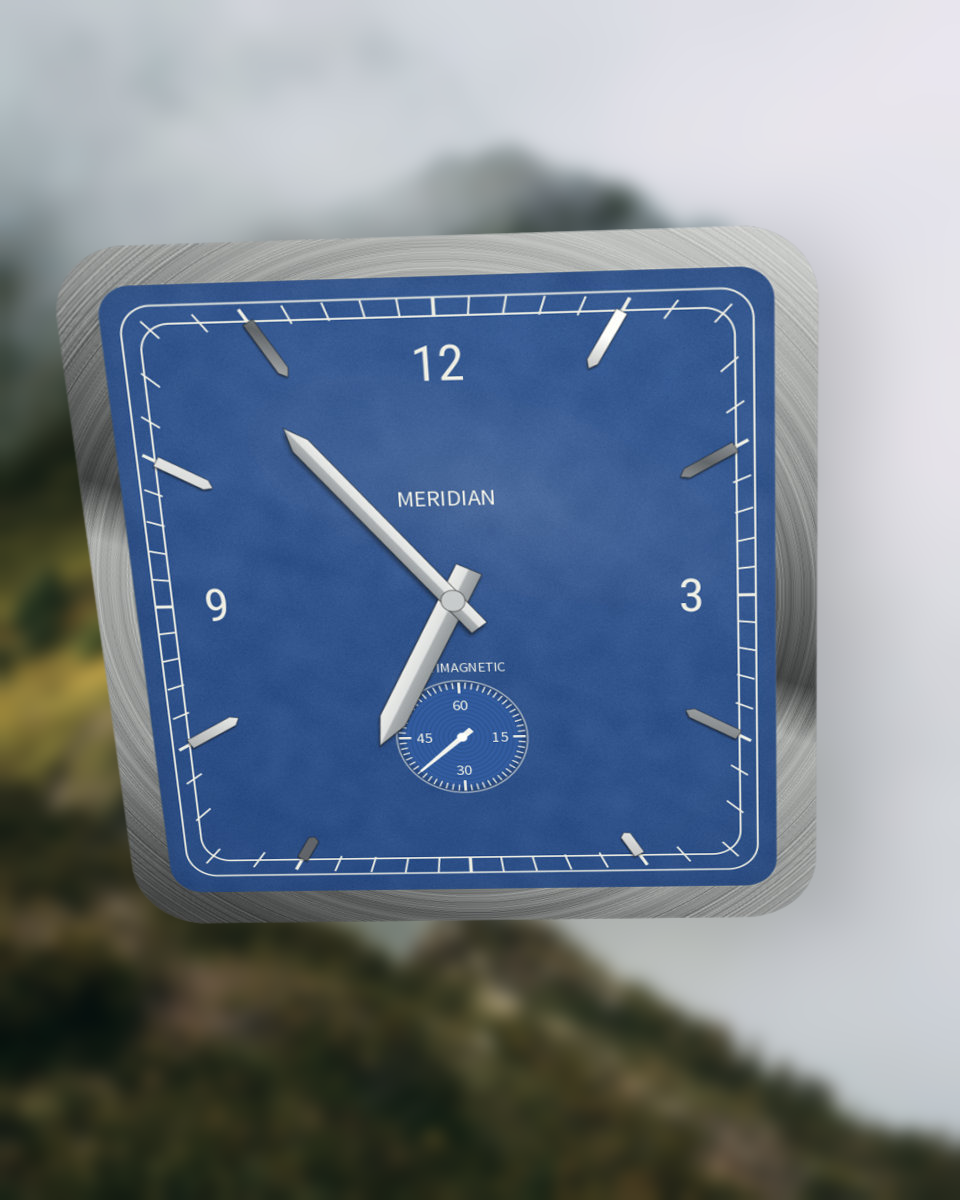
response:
h=6 m=53 s=38
